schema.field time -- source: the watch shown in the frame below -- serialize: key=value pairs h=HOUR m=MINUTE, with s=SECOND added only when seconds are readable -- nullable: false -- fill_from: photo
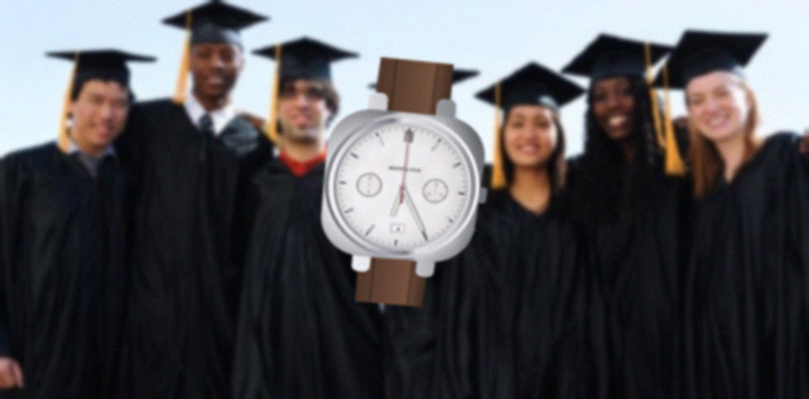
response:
h=6 m=25
